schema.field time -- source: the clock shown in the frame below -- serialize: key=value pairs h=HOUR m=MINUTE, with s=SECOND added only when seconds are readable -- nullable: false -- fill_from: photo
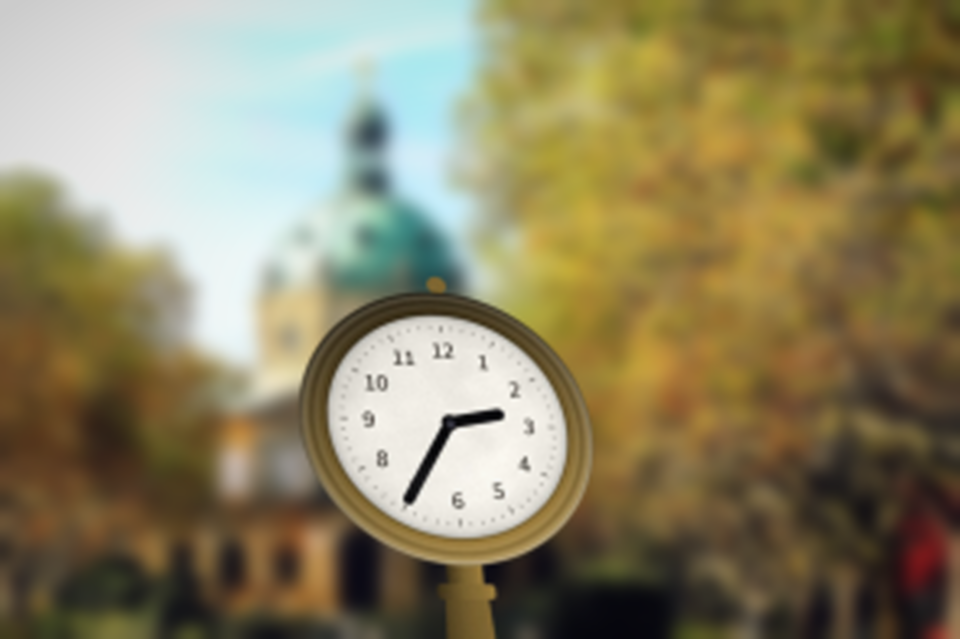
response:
h=2 m=35
